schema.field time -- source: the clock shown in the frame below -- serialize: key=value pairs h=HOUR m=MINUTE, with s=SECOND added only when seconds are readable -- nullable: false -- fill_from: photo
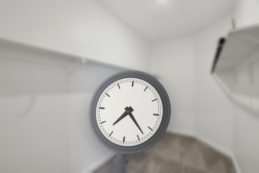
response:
h=7 m=23
